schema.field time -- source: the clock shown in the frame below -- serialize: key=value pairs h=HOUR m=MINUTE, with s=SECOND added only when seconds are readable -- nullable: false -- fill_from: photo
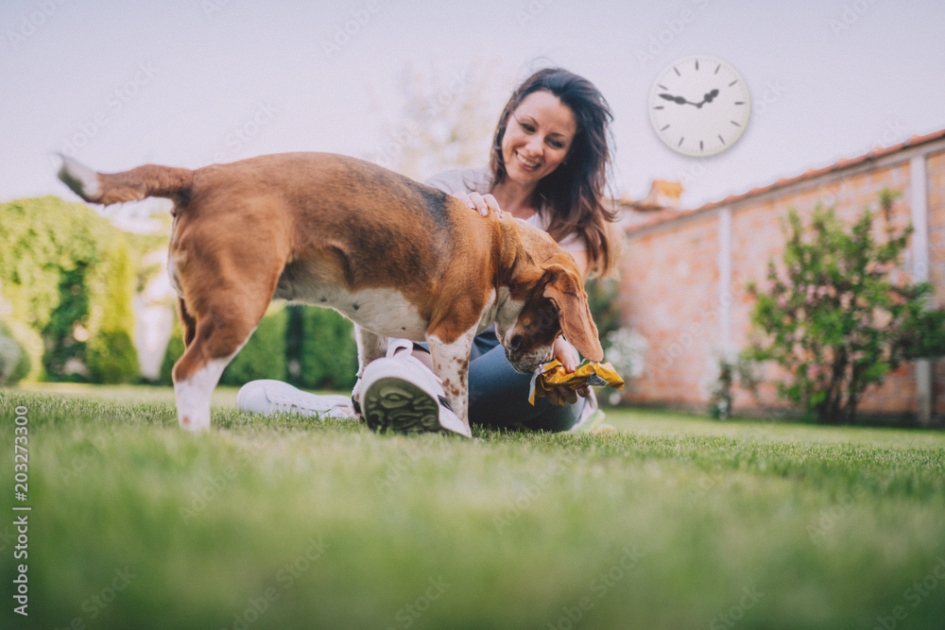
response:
h=1 m=48
